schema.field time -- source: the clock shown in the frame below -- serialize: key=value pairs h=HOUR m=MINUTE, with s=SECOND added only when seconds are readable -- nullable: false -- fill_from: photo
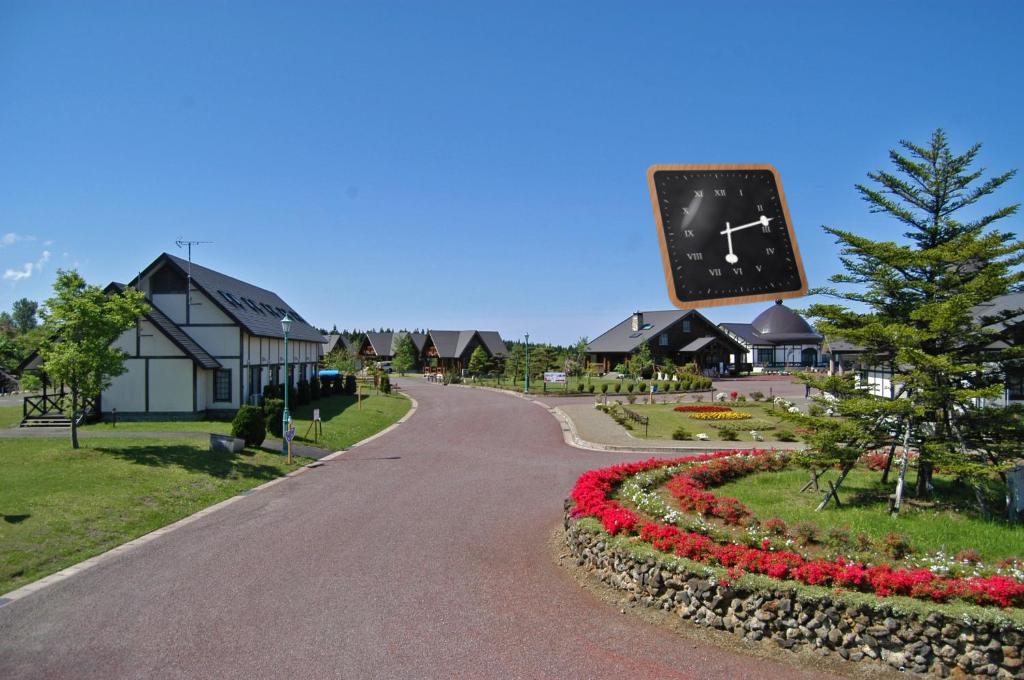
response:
h=6 m=13
